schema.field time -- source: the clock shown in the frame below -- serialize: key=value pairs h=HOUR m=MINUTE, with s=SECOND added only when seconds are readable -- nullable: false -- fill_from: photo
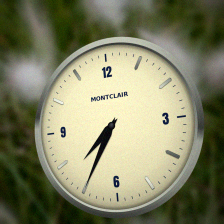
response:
h=7 m=35
